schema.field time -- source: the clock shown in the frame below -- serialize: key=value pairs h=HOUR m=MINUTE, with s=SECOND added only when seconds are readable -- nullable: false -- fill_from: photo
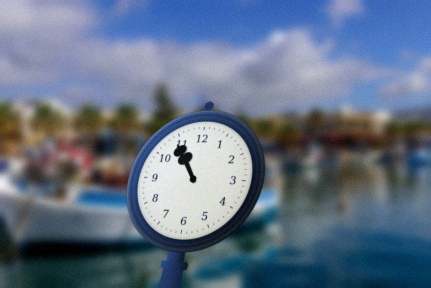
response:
h=10 m=54
